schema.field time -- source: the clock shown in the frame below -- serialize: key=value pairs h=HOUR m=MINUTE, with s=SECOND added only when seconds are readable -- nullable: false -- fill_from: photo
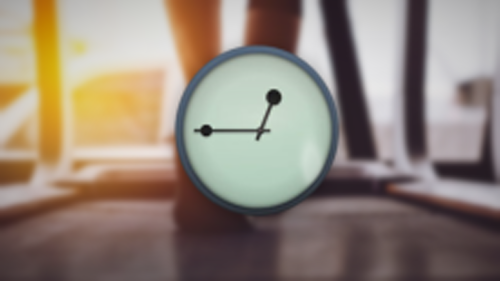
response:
h=12 m=45
